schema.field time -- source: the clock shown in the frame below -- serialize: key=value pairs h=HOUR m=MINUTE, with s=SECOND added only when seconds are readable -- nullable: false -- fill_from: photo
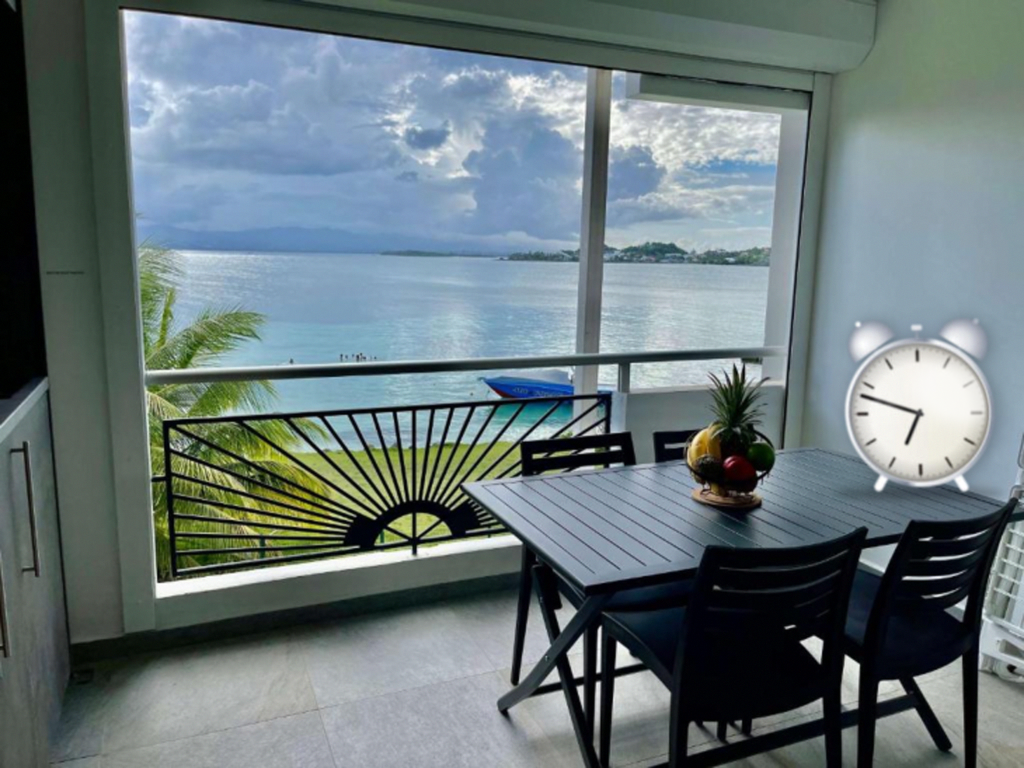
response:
h=6 m=48
